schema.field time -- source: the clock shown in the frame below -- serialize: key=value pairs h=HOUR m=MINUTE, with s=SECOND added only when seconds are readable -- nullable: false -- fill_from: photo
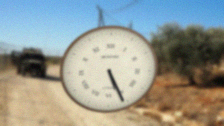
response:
h=5 m=26
